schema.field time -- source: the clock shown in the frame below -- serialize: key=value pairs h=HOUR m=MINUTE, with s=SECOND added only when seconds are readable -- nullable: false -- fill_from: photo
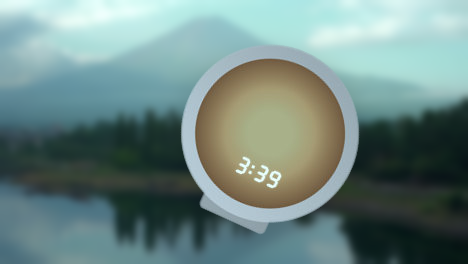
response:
h=3 m=39
